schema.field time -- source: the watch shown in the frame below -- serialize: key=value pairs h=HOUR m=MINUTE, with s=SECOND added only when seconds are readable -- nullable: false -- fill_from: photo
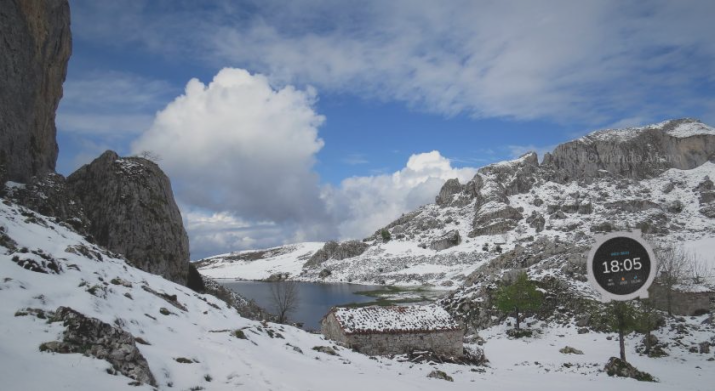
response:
h=18 m=5
